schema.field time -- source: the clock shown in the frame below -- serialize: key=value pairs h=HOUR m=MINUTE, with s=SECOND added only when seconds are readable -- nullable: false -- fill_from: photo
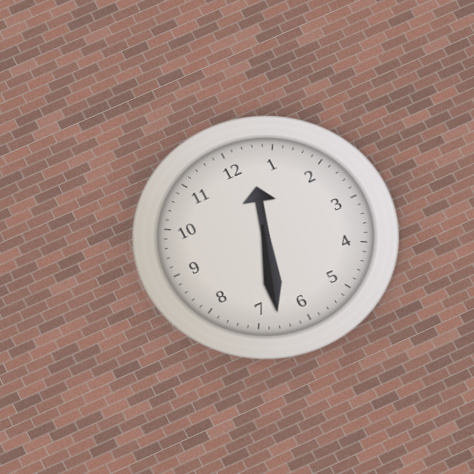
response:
h=12 m=33
